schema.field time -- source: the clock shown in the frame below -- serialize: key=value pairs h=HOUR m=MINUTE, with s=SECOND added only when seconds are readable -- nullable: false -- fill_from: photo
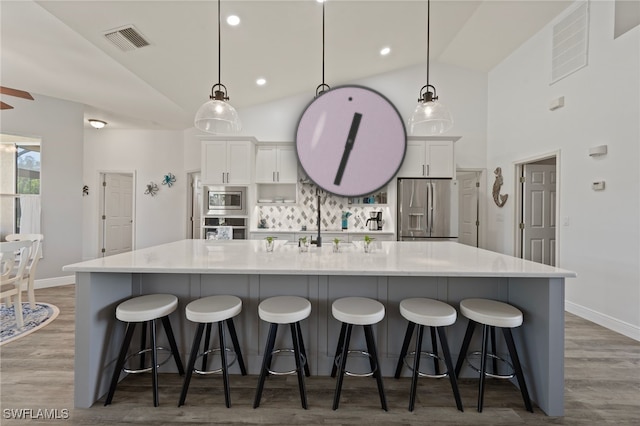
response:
h=12 m=33
